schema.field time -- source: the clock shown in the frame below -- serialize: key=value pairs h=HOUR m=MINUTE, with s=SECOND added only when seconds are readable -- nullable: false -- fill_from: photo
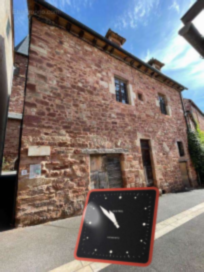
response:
h=10 m=52
